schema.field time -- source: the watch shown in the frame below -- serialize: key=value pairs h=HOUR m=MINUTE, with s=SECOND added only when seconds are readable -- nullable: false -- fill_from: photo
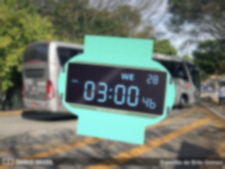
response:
h=3 m=0
